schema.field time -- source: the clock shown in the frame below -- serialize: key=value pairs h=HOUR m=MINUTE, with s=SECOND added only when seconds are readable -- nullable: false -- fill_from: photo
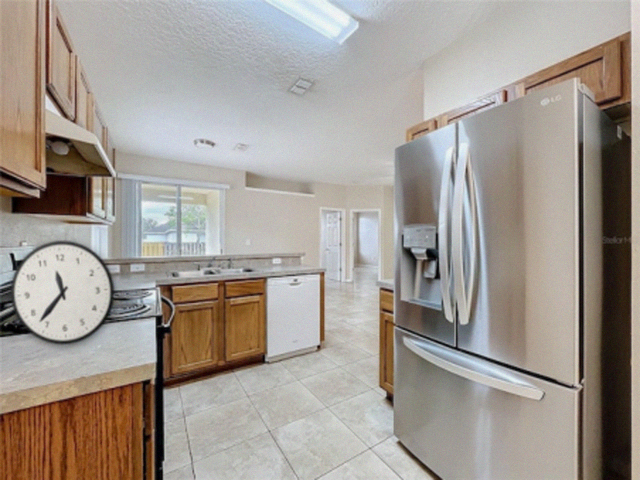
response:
h=11 m=37
